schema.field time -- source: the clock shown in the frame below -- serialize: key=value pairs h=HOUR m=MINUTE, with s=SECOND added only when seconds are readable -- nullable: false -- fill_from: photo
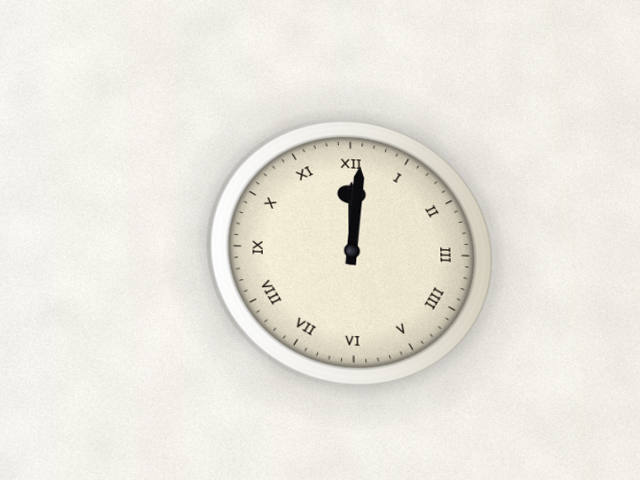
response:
h=12 m=1
